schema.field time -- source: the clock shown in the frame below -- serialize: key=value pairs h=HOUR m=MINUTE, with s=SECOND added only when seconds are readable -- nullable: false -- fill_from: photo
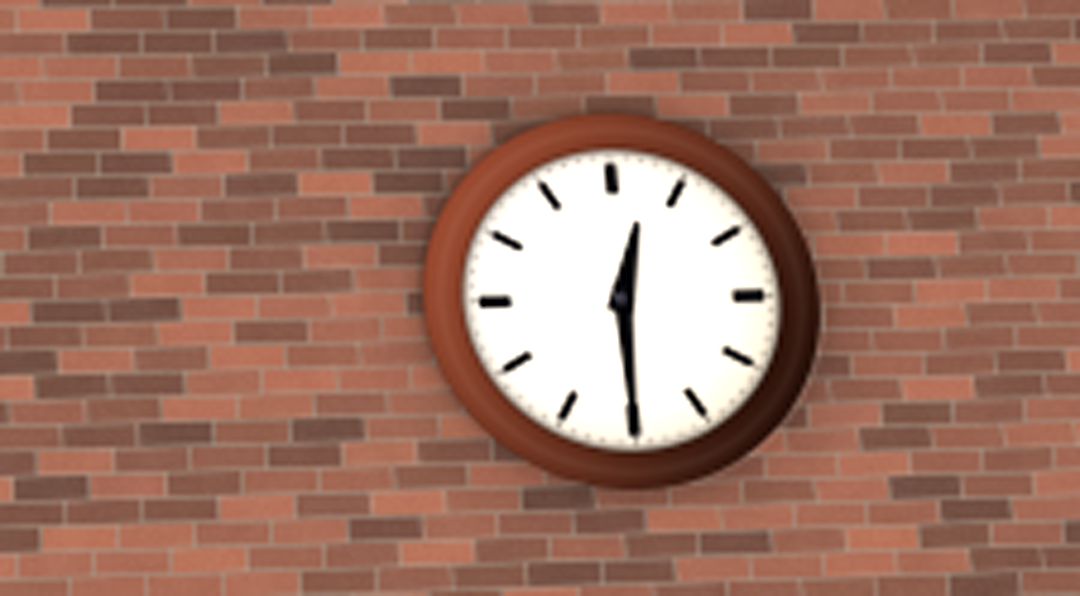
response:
h=12 m=30
